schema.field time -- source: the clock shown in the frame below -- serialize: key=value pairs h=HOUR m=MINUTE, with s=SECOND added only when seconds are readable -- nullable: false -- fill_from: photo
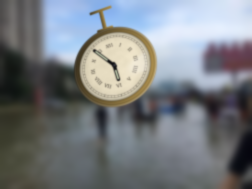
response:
h=5 m=54
